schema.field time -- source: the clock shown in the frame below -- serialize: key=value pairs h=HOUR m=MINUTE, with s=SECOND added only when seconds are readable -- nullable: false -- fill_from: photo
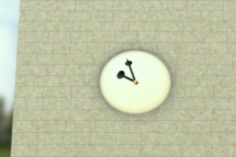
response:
h=9 m=57
